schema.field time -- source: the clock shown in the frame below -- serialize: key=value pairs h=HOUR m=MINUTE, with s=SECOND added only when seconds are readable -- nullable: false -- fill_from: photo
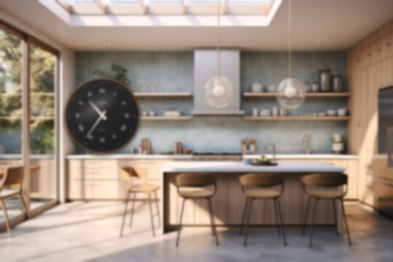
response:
h=10 m=36
